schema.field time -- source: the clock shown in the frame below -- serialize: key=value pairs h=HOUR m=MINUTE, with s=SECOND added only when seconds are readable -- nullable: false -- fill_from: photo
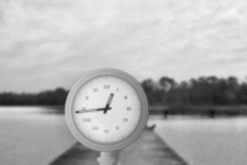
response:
h=12 m=44
